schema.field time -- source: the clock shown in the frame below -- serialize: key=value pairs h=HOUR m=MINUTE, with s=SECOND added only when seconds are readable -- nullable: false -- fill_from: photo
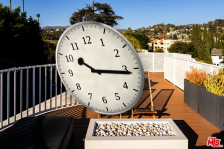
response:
h=10 m=16
